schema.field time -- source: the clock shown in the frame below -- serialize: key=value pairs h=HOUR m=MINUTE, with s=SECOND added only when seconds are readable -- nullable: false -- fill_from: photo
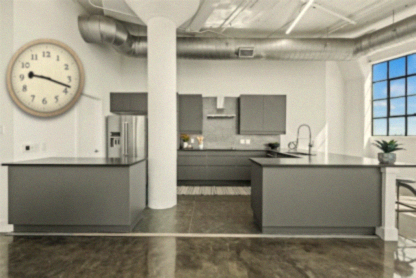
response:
h=9 m=18
